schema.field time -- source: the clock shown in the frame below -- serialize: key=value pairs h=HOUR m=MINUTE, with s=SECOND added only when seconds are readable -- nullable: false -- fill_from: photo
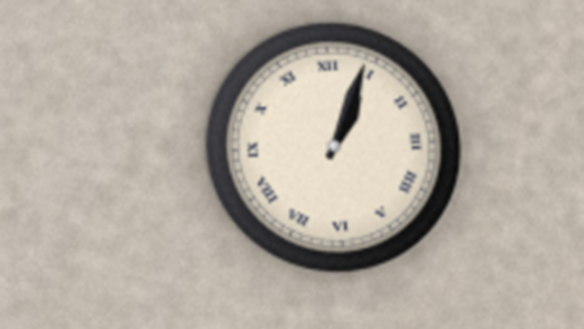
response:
h=1 m=4
